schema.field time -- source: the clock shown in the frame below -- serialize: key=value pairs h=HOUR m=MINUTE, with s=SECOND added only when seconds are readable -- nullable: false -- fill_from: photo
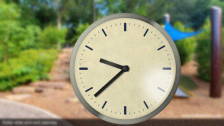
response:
h=9 m=38
